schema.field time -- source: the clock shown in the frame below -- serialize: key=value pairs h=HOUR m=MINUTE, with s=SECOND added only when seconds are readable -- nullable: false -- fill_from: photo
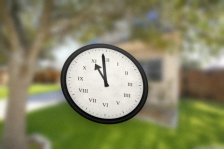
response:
h=10 m=59
